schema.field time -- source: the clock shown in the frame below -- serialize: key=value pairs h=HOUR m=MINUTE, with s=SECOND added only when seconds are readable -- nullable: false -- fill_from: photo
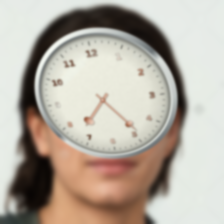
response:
h=7 m=24
